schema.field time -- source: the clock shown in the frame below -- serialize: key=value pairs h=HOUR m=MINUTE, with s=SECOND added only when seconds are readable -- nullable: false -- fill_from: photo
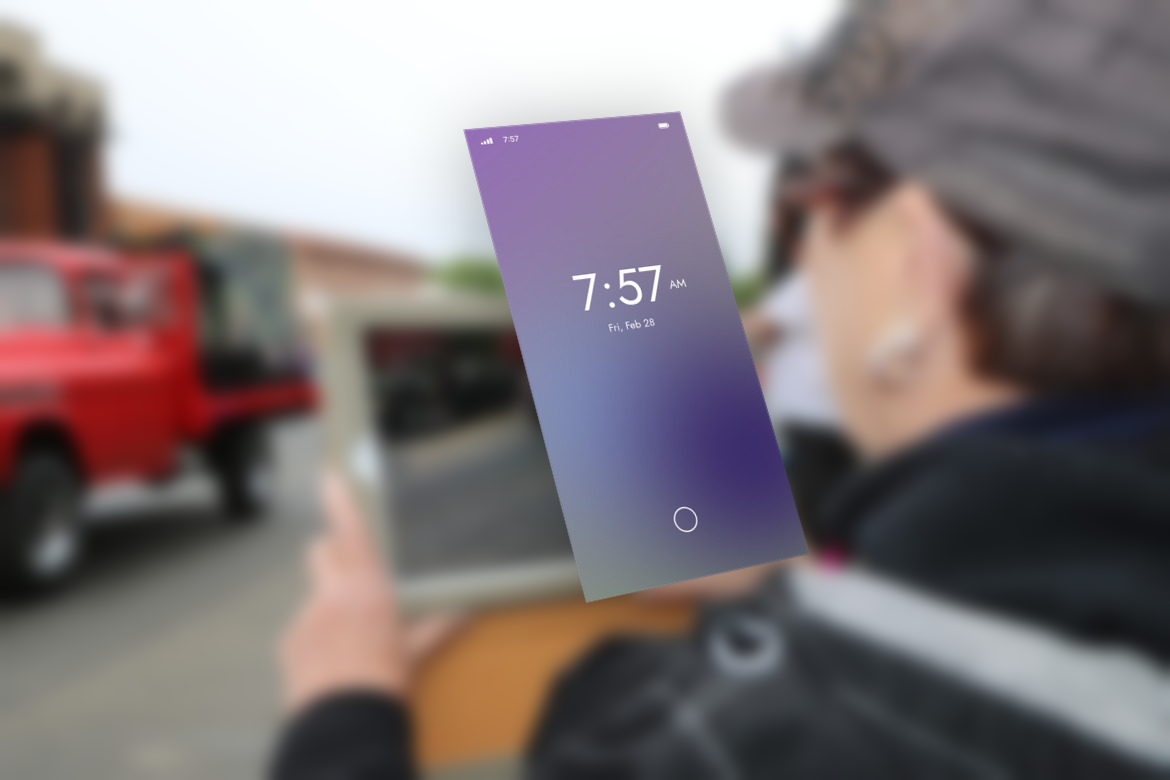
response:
h=7 m=57
